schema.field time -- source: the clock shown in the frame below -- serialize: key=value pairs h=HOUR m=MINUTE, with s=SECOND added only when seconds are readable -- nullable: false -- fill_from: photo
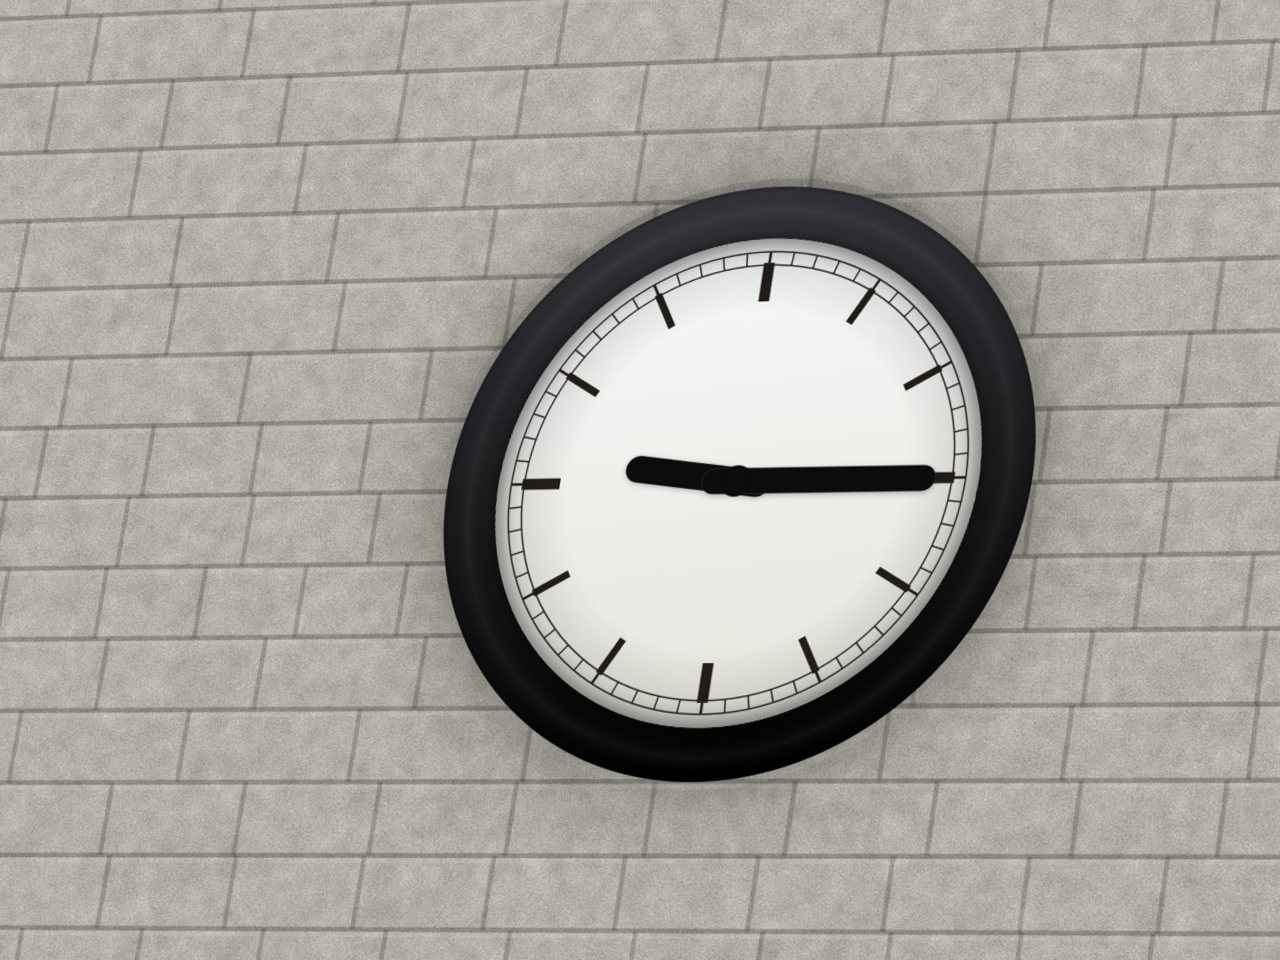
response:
h=9 m=15
